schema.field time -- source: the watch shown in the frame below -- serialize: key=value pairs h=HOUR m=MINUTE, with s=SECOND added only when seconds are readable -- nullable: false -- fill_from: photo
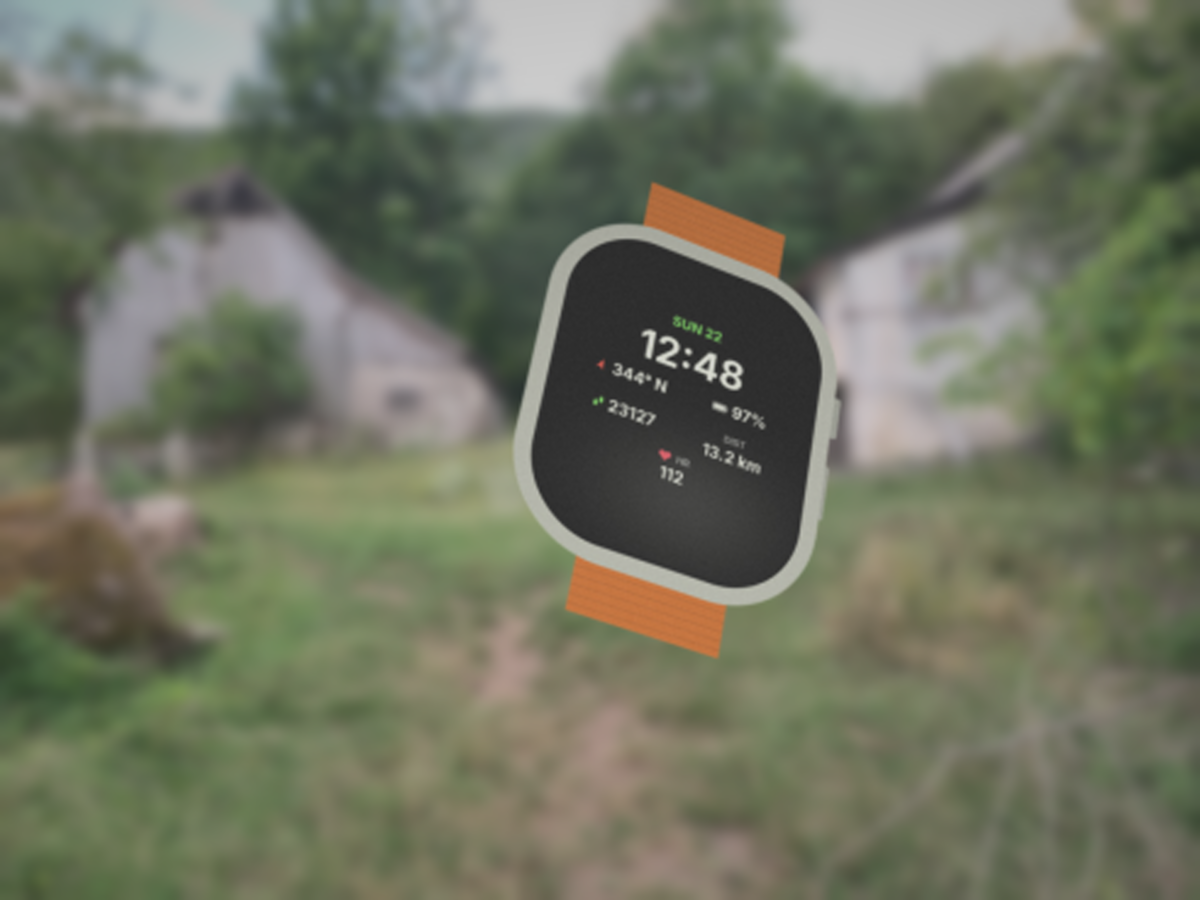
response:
h=12 m=48
